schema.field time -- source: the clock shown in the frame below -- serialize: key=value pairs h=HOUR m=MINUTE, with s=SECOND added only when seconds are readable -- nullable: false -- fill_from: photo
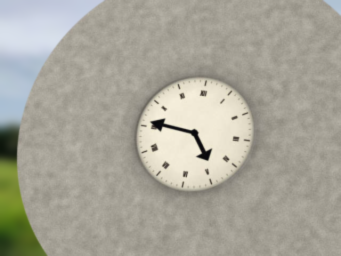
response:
h=4 m=46
